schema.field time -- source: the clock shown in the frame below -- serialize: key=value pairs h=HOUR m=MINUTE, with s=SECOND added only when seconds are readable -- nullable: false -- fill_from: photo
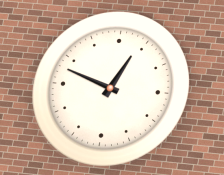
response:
h=12 m=48
